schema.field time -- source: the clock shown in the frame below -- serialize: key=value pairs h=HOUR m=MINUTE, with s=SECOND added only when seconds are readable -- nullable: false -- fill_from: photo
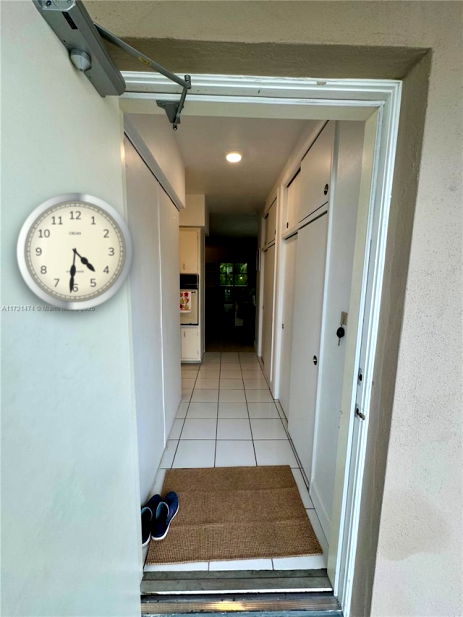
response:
h=4 m=31
